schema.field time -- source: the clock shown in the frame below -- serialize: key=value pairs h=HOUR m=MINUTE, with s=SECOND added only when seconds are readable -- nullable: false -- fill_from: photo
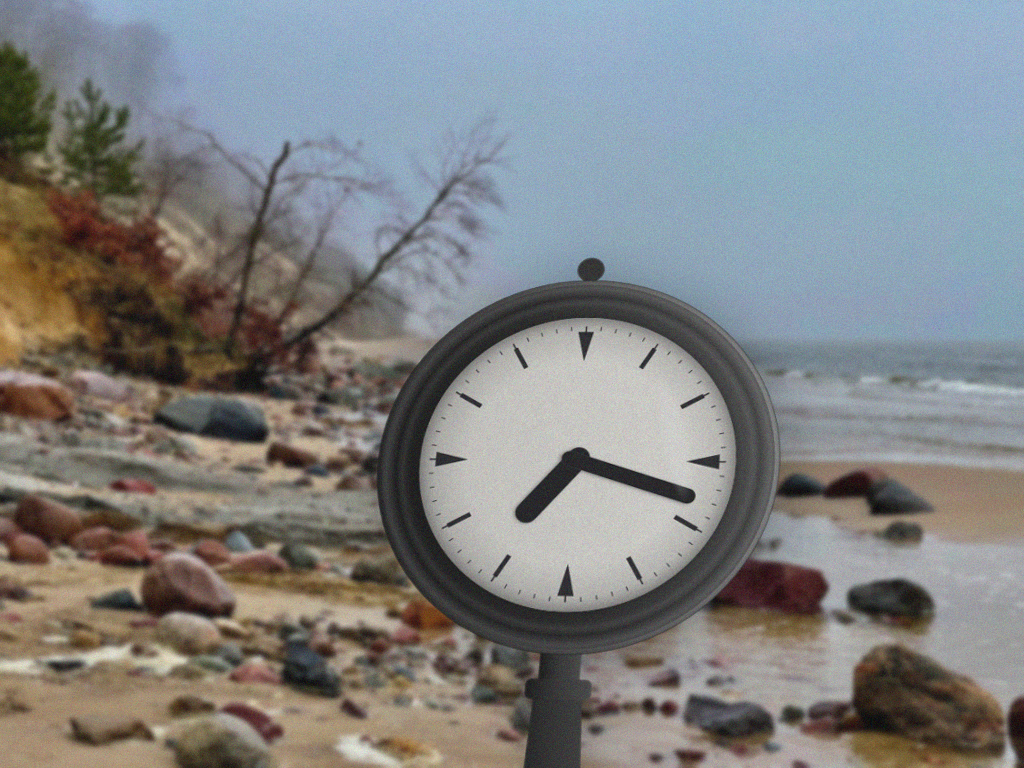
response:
h=7 m=18
